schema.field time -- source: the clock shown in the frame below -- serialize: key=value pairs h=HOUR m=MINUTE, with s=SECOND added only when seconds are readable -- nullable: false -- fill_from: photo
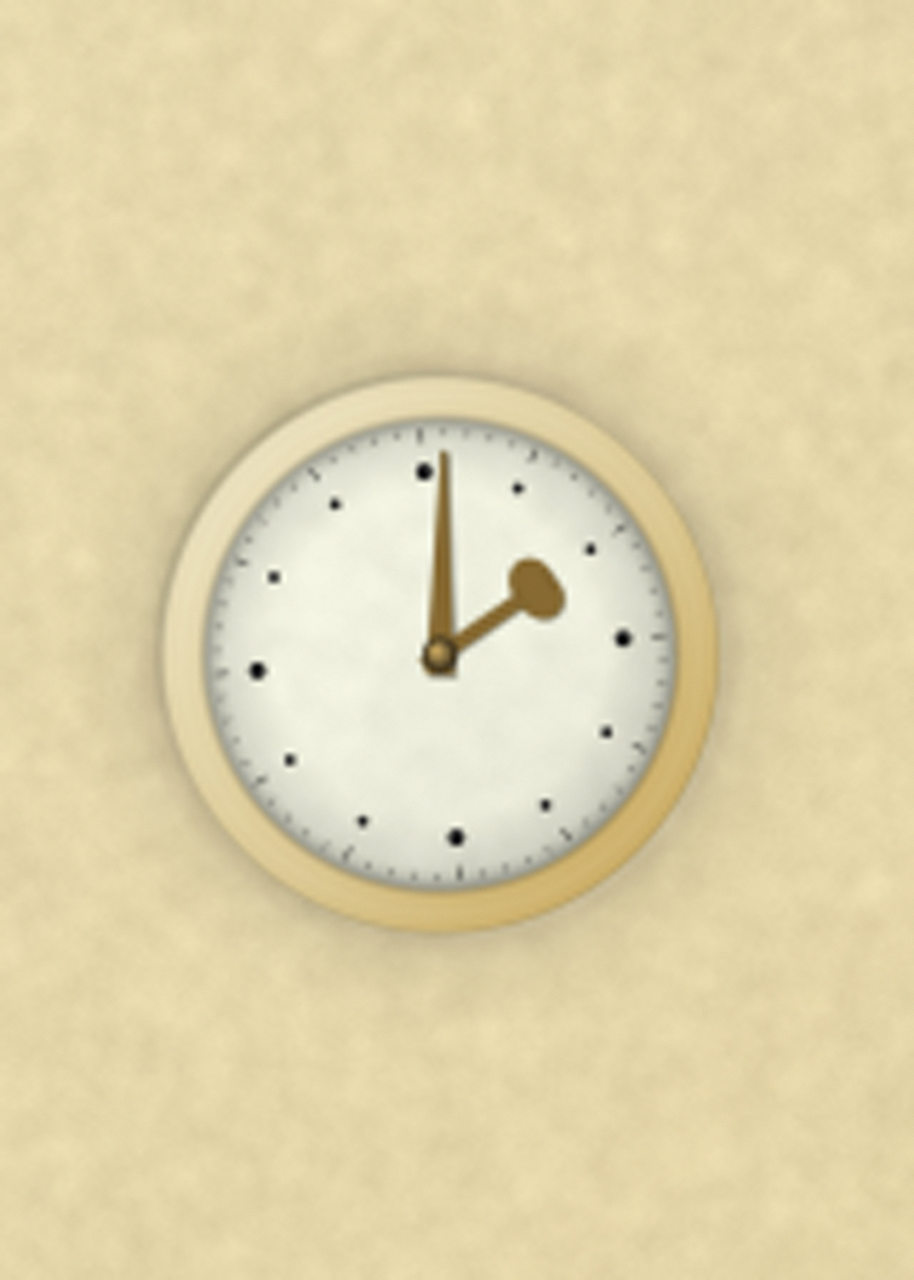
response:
h=2 m=1
